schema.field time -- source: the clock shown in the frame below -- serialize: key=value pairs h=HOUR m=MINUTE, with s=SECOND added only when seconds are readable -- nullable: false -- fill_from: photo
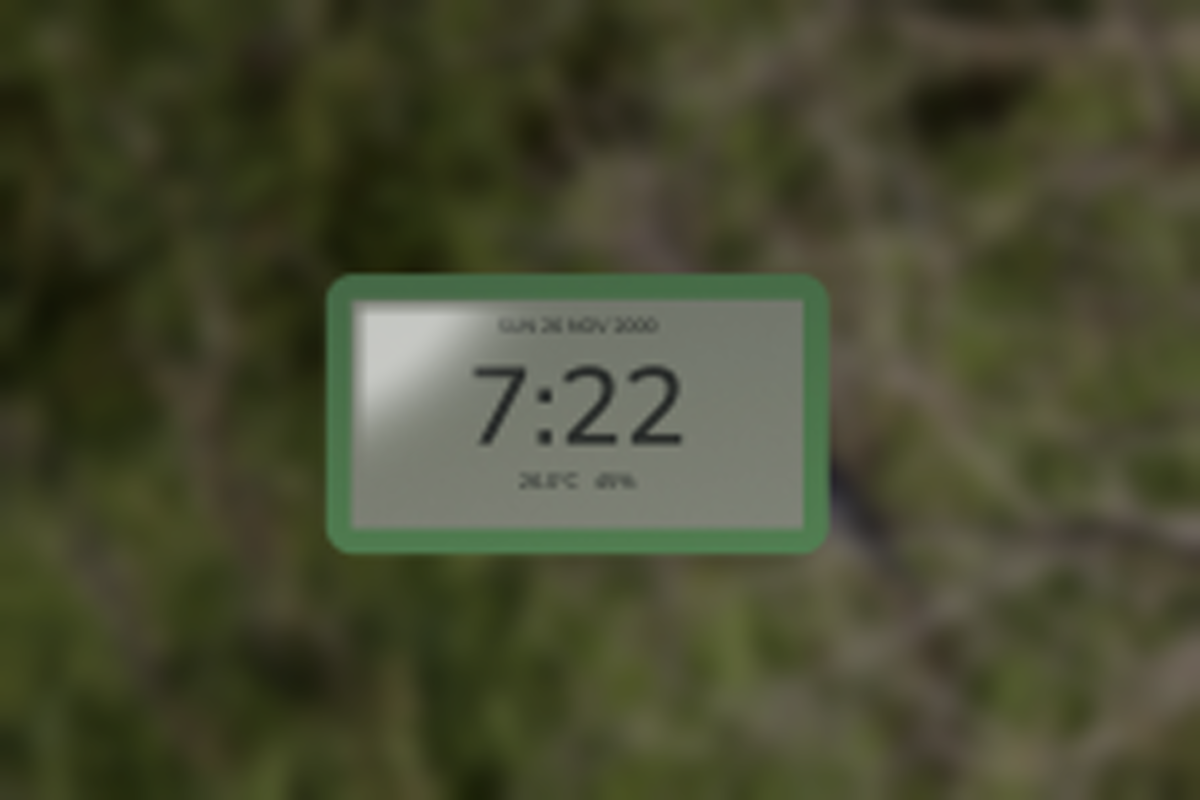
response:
h=7 m=22
